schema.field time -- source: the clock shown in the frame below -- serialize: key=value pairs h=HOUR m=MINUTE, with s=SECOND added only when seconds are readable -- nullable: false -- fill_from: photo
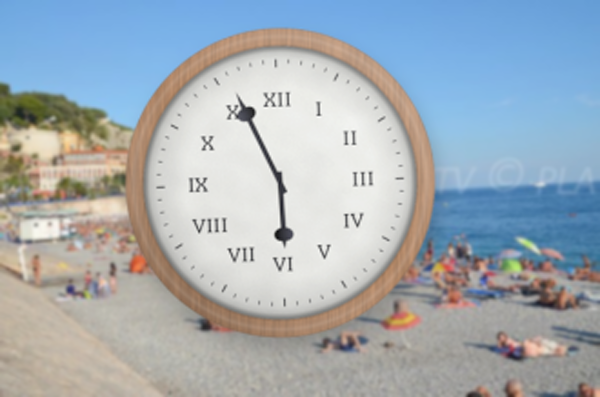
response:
h=5 m=56
